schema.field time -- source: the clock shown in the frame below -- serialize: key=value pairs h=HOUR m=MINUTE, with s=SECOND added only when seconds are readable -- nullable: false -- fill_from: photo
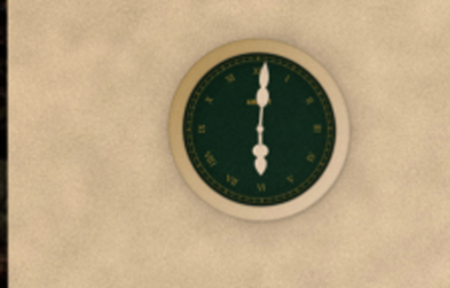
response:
h=6 m=1
